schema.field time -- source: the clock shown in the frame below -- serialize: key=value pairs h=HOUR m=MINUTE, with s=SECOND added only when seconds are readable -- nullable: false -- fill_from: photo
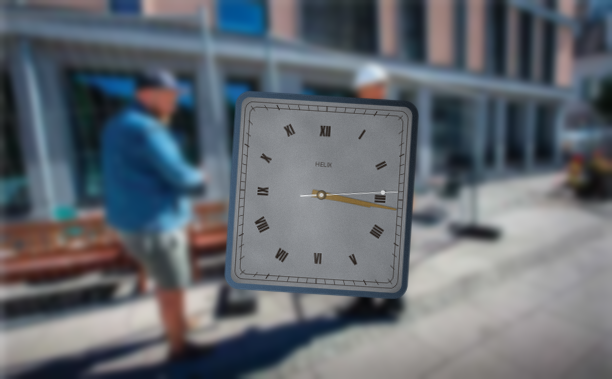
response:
h=3 m=16 s=14
